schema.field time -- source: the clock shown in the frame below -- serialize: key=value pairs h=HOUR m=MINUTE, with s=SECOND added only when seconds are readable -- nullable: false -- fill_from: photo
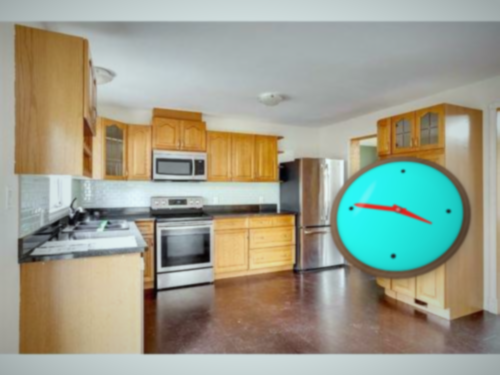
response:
h=3 m=46
